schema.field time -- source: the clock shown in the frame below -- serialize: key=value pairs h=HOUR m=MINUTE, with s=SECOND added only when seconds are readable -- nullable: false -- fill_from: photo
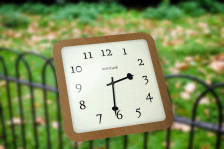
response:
h=2 m=31
